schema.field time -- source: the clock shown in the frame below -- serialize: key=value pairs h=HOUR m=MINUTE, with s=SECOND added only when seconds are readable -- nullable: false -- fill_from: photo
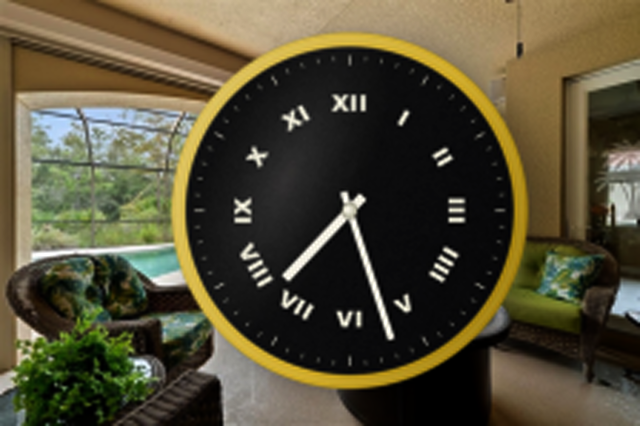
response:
h=7 m=27
